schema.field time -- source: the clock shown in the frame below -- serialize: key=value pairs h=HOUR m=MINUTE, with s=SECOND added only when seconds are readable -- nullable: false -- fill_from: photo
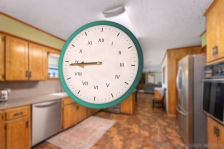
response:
h=8 m=44
